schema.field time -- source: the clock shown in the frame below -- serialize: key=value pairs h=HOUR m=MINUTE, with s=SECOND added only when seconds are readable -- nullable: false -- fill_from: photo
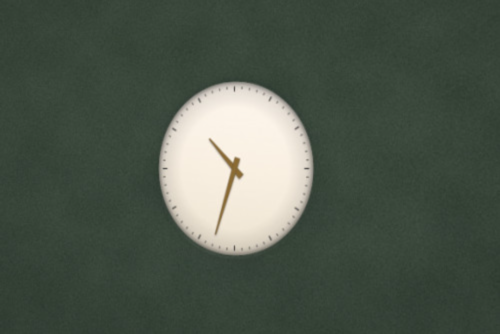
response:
h=10 m=33
